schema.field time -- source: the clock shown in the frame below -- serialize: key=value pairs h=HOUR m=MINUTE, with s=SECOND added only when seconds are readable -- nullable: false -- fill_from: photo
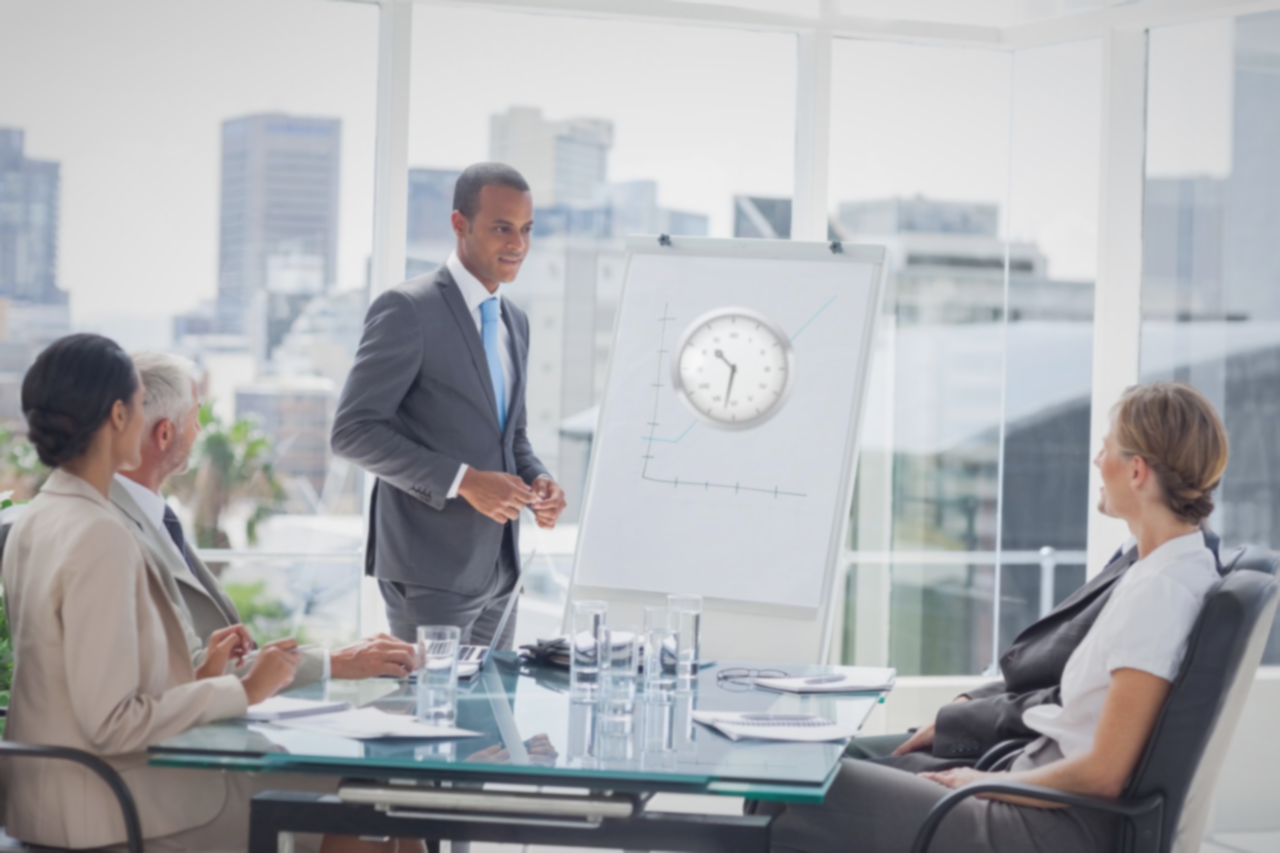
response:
h=10 m=32
